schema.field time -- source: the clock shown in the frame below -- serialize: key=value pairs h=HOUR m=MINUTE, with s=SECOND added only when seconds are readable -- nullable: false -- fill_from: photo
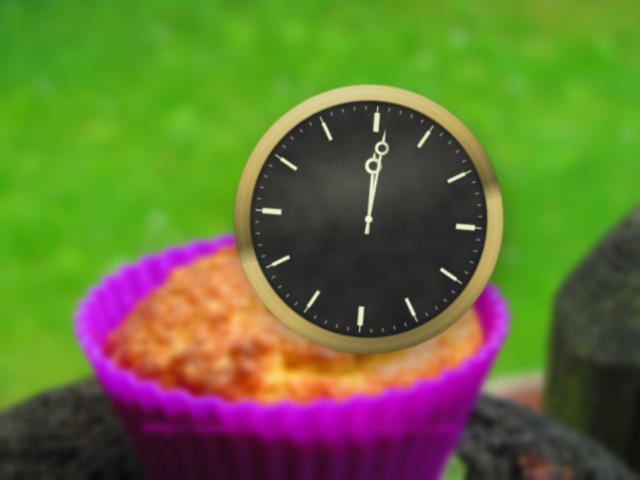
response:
h=12 m=1
